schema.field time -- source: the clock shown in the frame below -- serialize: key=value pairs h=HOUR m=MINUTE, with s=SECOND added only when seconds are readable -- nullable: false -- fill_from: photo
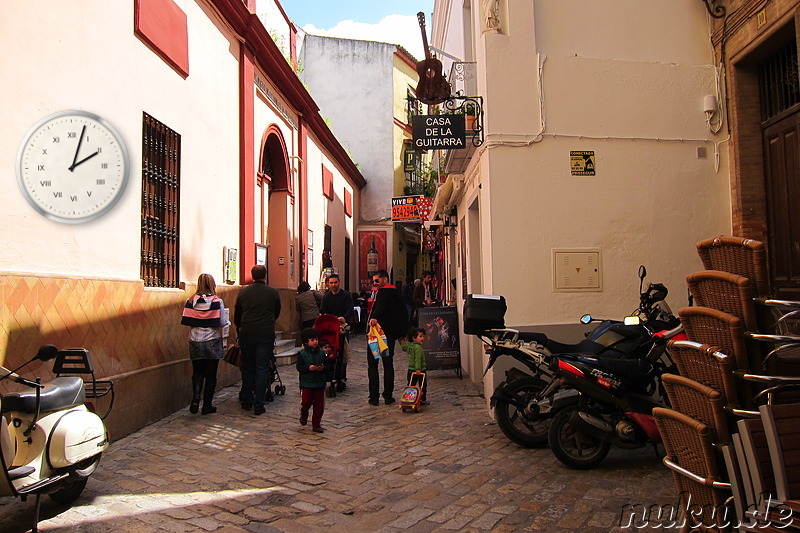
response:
h=2 m=3
